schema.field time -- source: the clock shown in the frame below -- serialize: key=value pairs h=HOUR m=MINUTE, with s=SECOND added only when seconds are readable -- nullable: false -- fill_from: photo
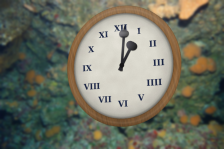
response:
h=1 m=1
